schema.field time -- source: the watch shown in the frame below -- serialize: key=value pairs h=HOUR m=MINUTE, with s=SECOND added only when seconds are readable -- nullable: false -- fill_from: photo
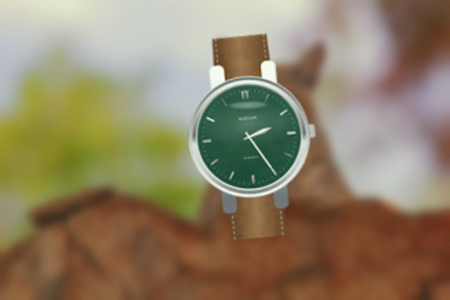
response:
h=2 m=25
